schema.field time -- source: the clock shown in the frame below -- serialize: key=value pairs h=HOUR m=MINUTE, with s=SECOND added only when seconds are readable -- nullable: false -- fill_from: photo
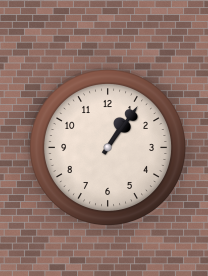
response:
h=1 m=6
